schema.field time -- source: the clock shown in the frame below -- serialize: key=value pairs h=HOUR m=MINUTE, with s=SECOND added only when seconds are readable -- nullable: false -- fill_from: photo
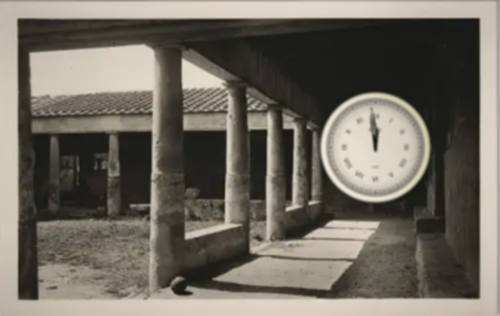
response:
h=11 m=59
